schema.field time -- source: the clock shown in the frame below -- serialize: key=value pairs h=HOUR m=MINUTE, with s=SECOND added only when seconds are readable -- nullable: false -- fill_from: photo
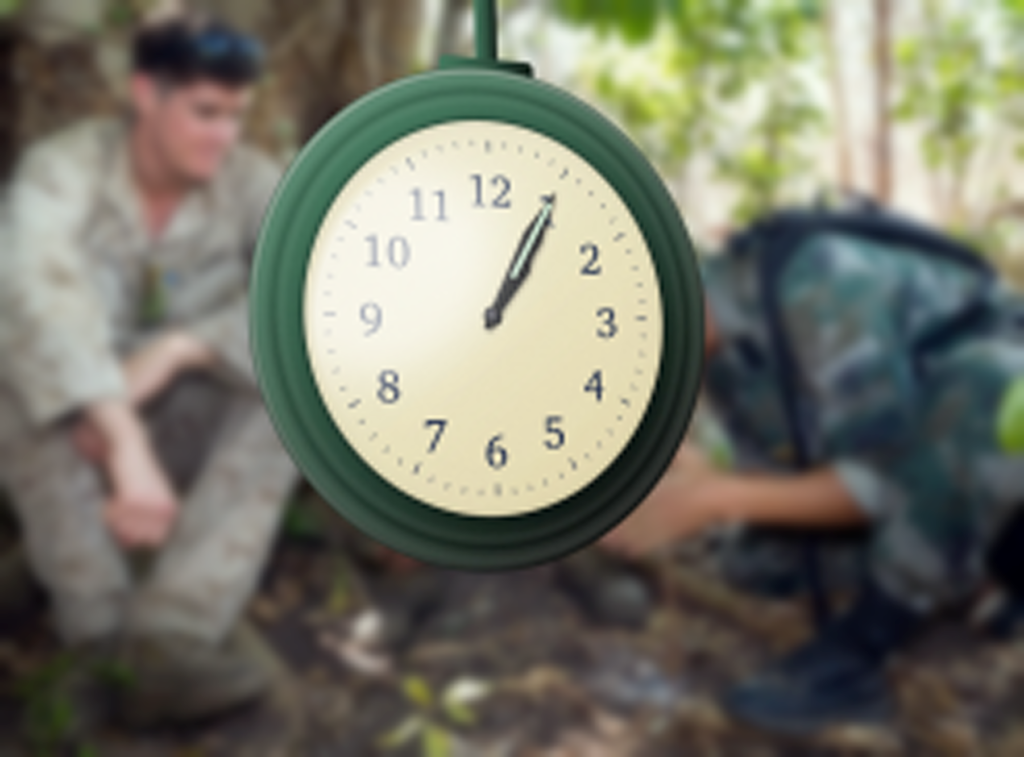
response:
h=1 m=5
